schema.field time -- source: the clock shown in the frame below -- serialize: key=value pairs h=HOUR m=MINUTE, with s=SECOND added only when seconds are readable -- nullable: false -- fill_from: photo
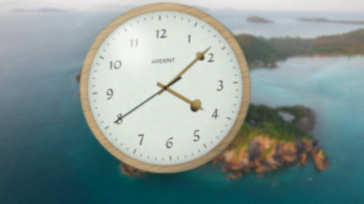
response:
h=4 m=8 s=40
